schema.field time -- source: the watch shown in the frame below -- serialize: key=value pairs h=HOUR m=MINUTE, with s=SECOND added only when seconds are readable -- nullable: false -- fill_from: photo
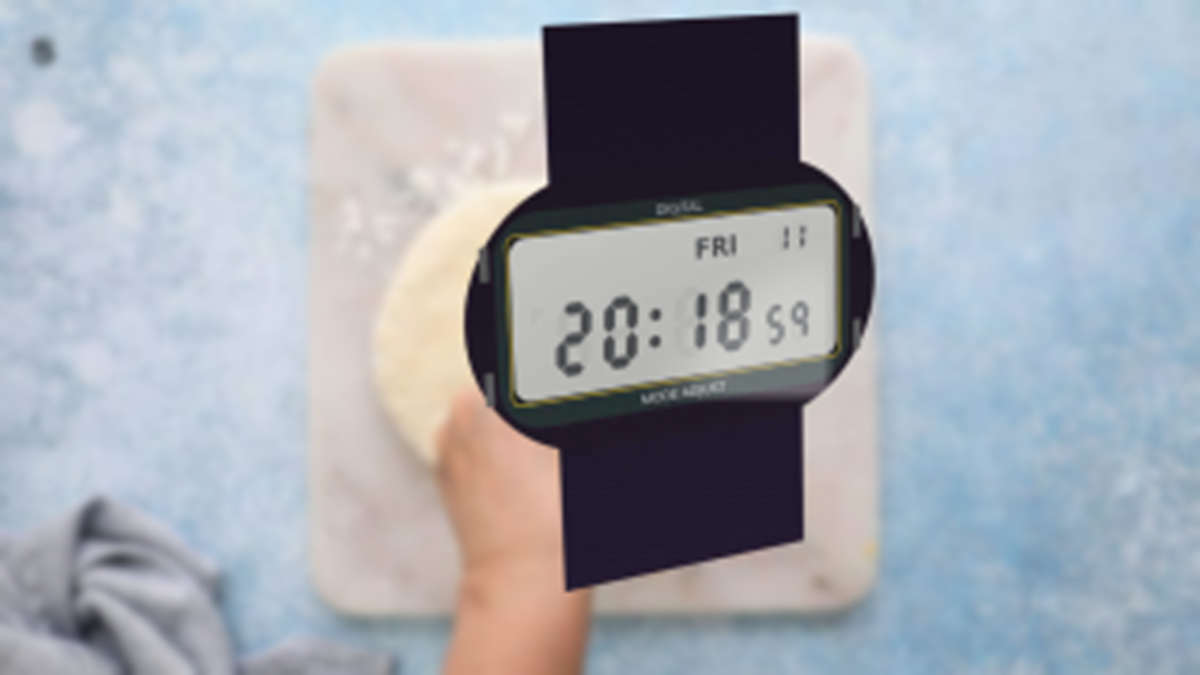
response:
h=20 m=18 s=59
